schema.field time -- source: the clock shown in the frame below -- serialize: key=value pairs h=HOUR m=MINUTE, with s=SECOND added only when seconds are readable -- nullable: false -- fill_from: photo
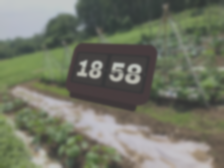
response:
h=18 m=58
